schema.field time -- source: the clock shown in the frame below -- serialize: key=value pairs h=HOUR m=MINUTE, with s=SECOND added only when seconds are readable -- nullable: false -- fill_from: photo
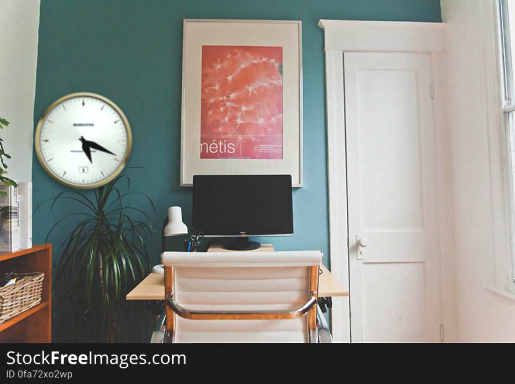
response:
h=5 m=19
